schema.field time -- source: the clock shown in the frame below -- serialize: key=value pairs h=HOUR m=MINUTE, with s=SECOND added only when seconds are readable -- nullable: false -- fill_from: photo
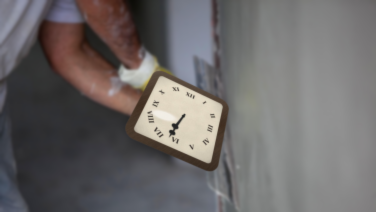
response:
h=6 m=32
